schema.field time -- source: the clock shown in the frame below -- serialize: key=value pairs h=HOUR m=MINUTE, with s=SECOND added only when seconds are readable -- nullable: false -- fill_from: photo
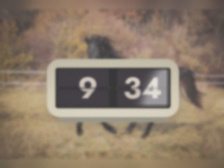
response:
h=9 m=34
